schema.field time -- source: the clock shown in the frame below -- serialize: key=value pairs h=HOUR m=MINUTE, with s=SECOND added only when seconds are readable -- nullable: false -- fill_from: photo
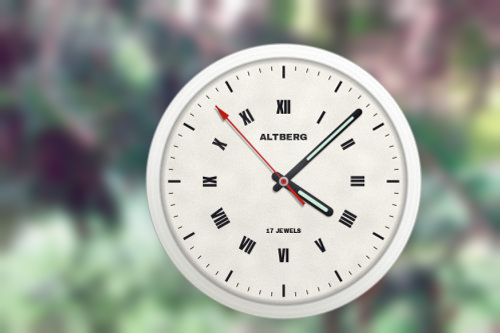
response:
h=4 m=7 s=53
